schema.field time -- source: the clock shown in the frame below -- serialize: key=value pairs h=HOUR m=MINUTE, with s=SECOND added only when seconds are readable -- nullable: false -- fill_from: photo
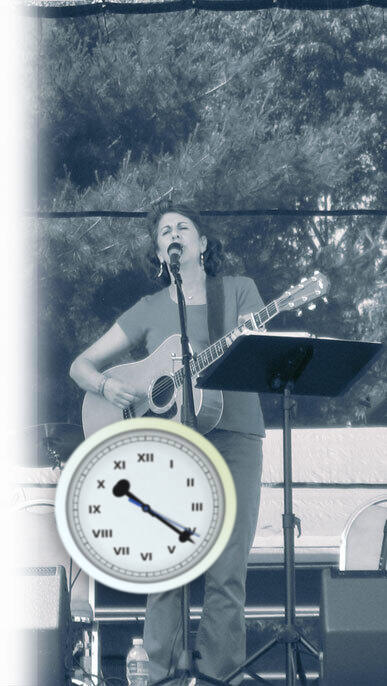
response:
h=10 m=21 s=20
